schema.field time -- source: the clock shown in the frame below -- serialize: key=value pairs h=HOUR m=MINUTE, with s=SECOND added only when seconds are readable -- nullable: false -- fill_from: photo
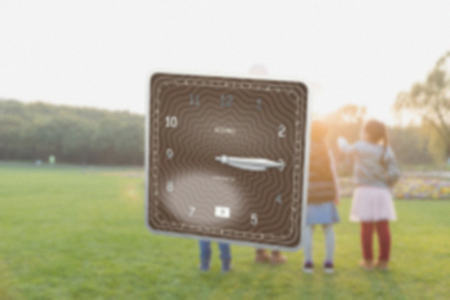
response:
h=3 m=15
